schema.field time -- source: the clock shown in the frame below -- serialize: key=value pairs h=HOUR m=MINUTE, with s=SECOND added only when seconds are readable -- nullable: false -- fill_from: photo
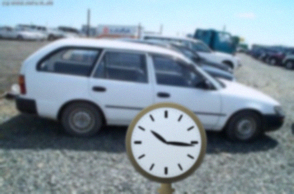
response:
h=10 m=16
